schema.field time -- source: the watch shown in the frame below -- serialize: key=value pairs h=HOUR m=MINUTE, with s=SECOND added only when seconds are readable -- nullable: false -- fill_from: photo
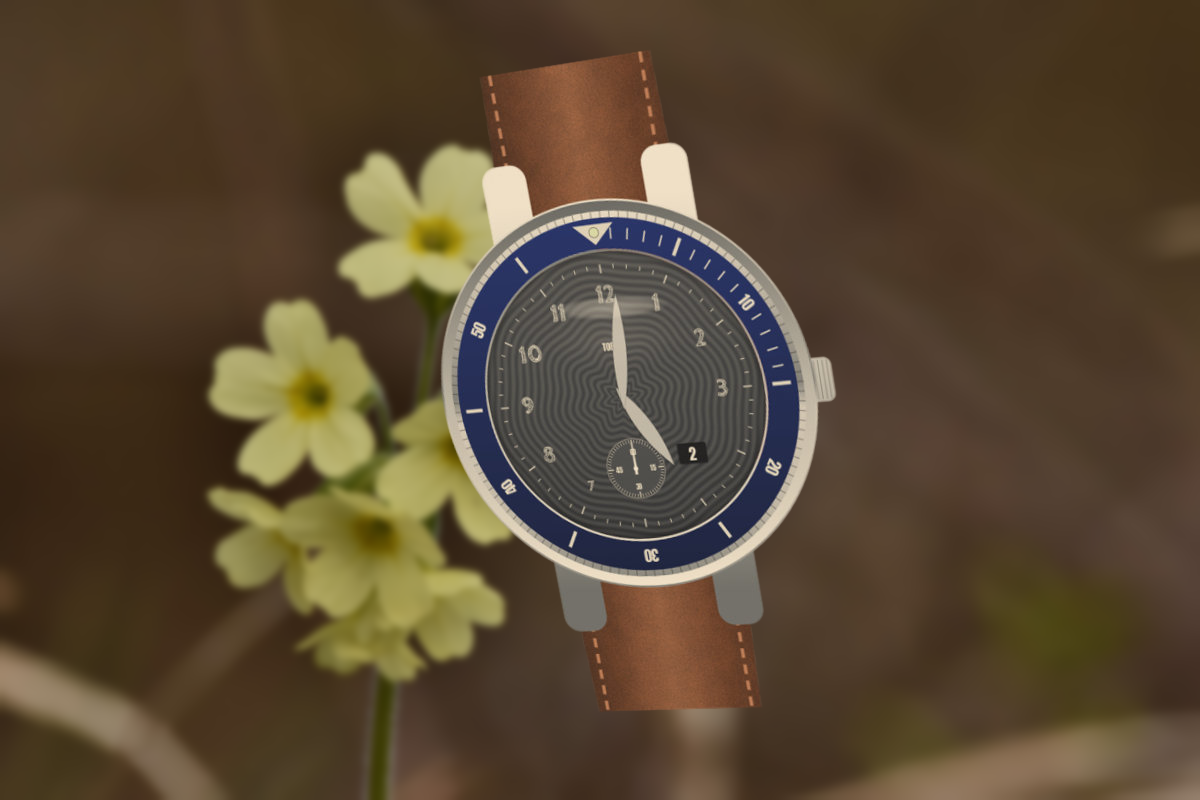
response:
h=5 m=1
